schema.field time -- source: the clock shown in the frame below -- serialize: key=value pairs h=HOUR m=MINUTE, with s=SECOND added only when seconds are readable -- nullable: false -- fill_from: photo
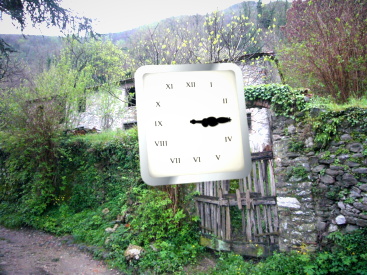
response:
h=3 m=15
